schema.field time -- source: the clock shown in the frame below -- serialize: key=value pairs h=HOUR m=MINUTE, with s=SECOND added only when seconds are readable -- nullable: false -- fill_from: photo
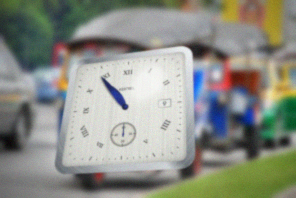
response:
h=10 m=54
